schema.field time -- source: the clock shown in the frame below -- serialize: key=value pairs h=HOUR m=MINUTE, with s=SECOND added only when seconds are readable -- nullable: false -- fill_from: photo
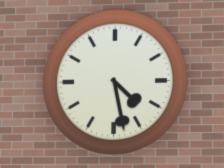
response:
h=4 m=28
